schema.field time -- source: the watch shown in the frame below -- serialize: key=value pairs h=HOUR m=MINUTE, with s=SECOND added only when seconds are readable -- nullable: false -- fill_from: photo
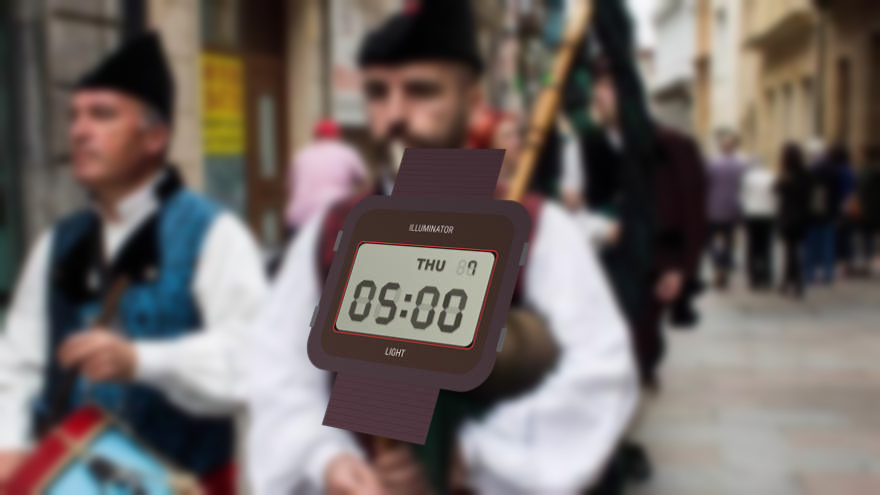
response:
h=5 m=0
